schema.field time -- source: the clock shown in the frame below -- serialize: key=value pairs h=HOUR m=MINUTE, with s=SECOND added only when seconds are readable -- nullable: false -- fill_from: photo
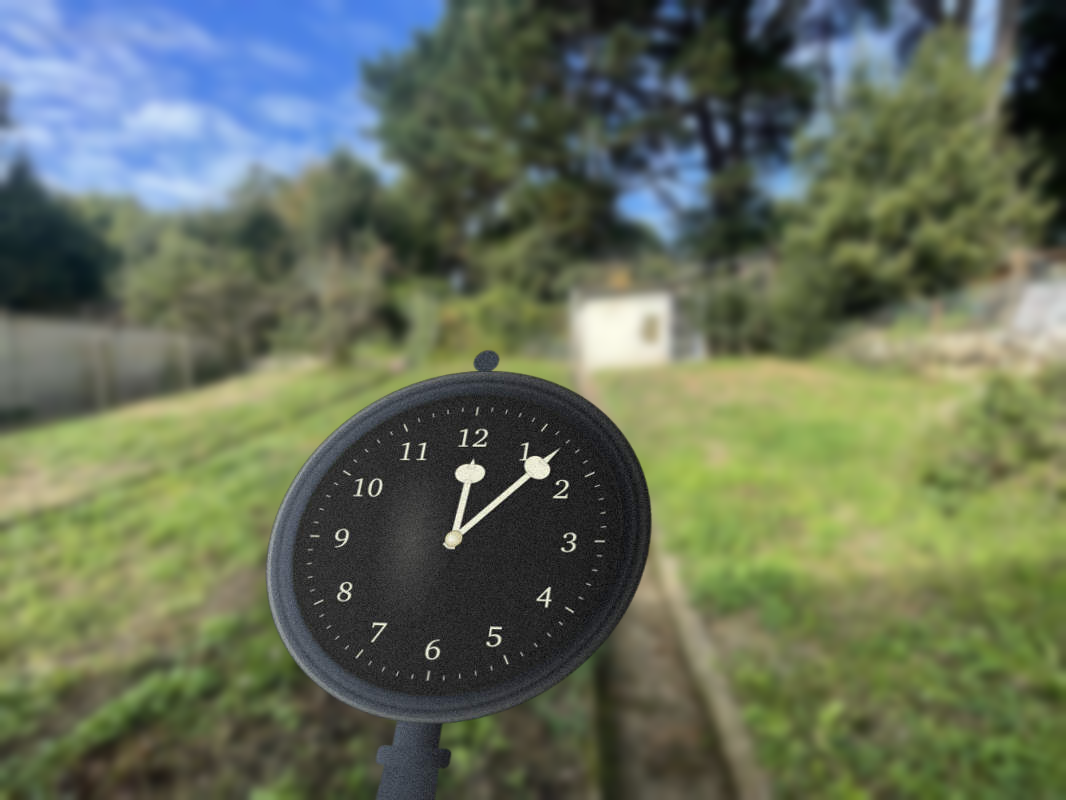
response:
h=12 m=7
